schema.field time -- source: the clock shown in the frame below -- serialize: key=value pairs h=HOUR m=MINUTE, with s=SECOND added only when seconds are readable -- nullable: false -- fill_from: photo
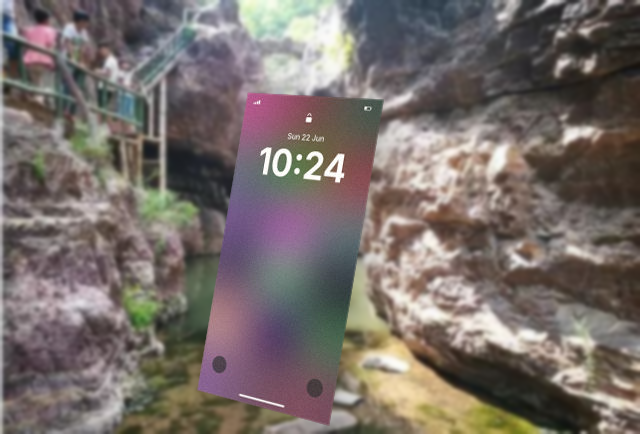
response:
h=10 m=24
